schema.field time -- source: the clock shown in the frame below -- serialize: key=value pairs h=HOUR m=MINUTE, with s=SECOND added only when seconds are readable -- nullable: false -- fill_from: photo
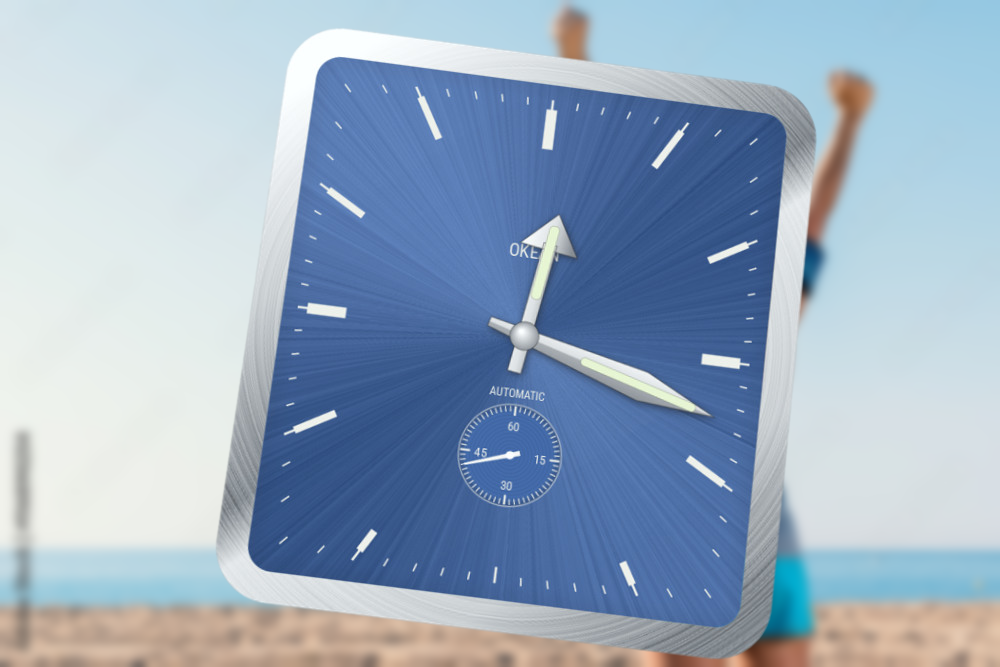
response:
h=12 m=17 s=42
